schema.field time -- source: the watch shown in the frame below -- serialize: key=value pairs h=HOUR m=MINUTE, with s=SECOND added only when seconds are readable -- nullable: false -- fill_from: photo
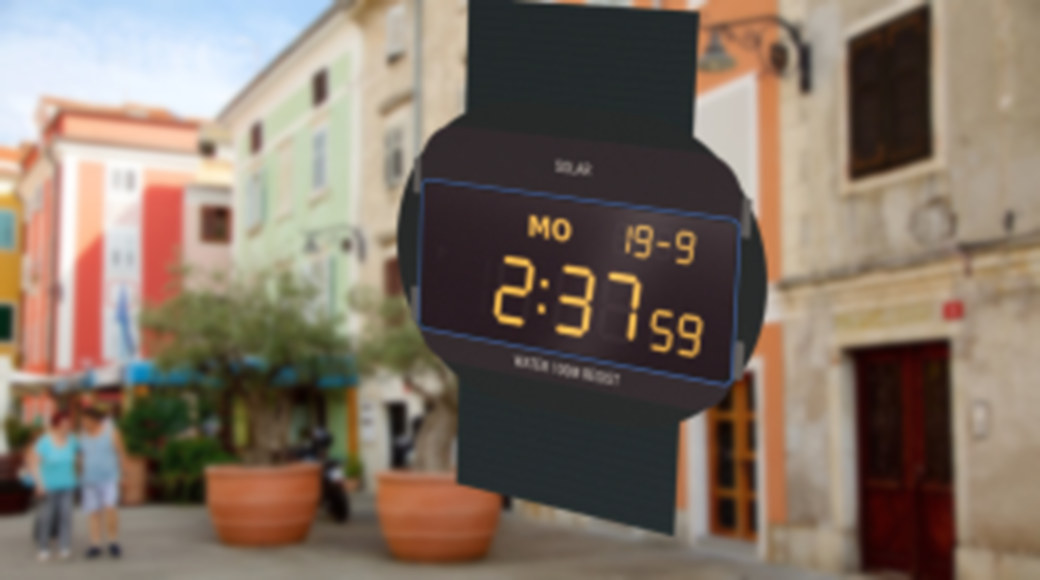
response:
h=2 m=37 s=59
